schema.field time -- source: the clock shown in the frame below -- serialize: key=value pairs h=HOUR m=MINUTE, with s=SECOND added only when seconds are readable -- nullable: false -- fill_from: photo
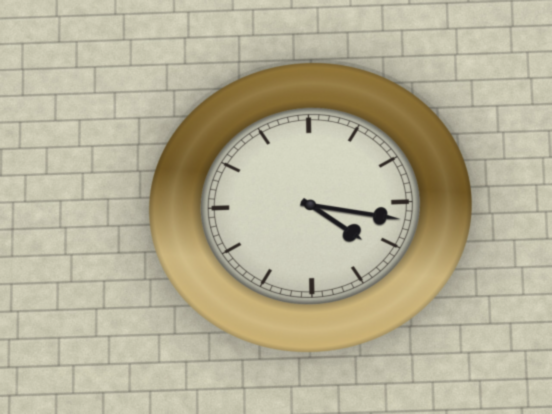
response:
h=4 m=17
